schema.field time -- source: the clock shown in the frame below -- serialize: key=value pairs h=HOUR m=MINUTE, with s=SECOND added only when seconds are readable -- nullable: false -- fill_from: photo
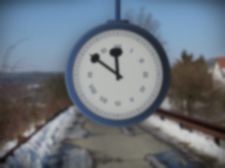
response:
h=11 m=51
